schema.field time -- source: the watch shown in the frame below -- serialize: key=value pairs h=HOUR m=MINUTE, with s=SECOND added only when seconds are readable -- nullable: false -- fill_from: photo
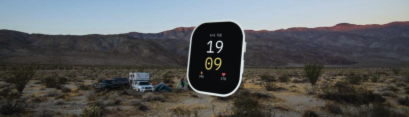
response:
h=19 m=9
